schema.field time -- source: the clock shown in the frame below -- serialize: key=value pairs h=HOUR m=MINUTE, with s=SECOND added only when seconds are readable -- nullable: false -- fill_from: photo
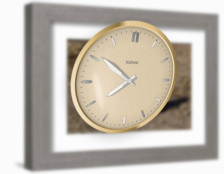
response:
h=7 m=51
